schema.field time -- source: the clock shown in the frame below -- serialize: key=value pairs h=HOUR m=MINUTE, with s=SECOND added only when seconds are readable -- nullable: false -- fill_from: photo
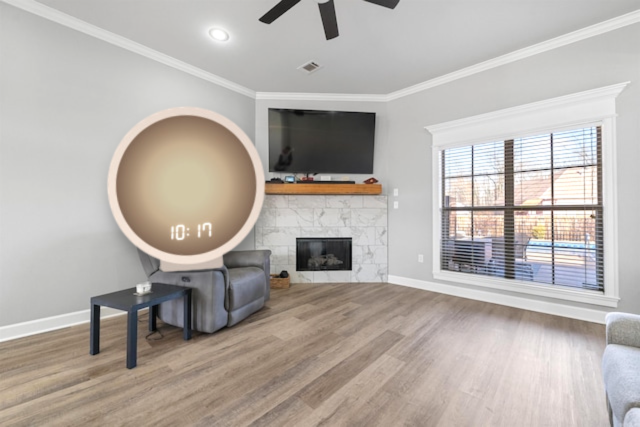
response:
h=10 m=17
